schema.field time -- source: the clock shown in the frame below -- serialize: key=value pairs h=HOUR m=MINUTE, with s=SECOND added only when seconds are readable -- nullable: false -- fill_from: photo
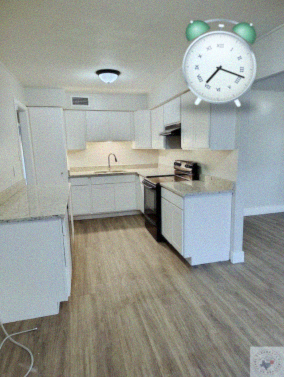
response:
h=7 m=18
